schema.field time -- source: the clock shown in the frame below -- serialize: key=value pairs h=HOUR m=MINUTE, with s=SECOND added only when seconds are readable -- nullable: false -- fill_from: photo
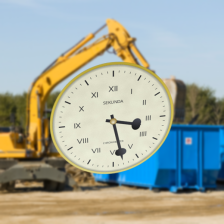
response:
h=3 m=28
